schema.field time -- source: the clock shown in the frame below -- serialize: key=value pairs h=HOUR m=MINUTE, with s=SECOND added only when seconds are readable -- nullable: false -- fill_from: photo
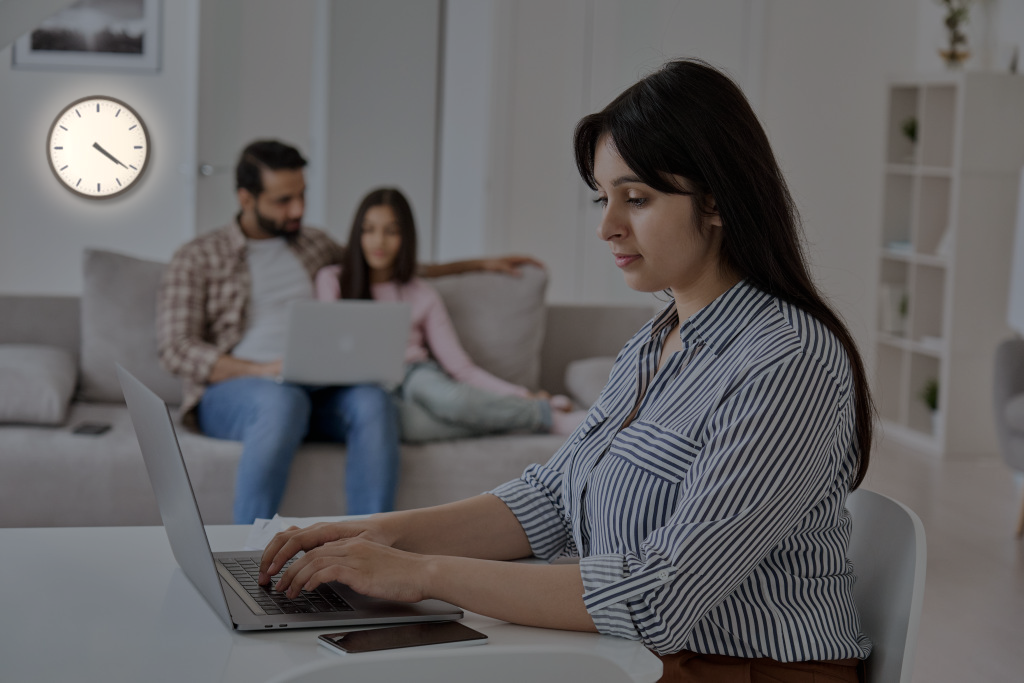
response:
h=4 m=21
